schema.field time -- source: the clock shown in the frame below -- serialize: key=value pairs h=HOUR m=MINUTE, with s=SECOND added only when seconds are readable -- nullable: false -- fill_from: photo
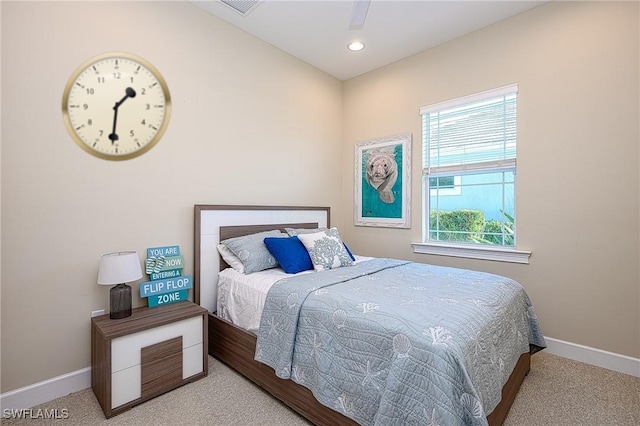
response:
h=1 m=31
